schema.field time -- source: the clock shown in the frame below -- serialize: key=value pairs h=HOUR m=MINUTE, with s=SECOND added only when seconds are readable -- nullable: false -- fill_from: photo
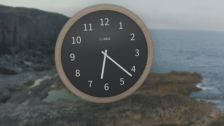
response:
h=6 m=22
